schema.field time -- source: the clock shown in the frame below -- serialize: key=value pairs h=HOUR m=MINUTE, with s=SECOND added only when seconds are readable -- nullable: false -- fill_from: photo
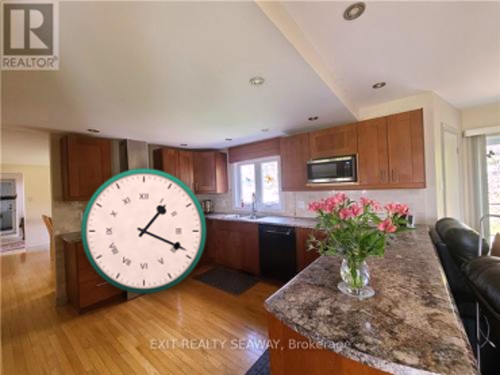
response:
h=1 m=19
